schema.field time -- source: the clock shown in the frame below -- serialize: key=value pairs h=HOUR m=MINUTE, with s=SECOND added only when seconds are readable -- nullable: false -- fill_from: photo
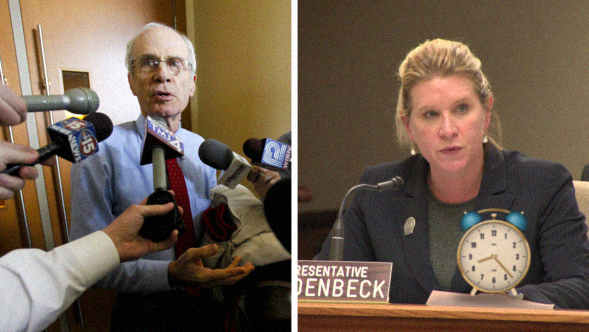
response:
h=8 m=23
